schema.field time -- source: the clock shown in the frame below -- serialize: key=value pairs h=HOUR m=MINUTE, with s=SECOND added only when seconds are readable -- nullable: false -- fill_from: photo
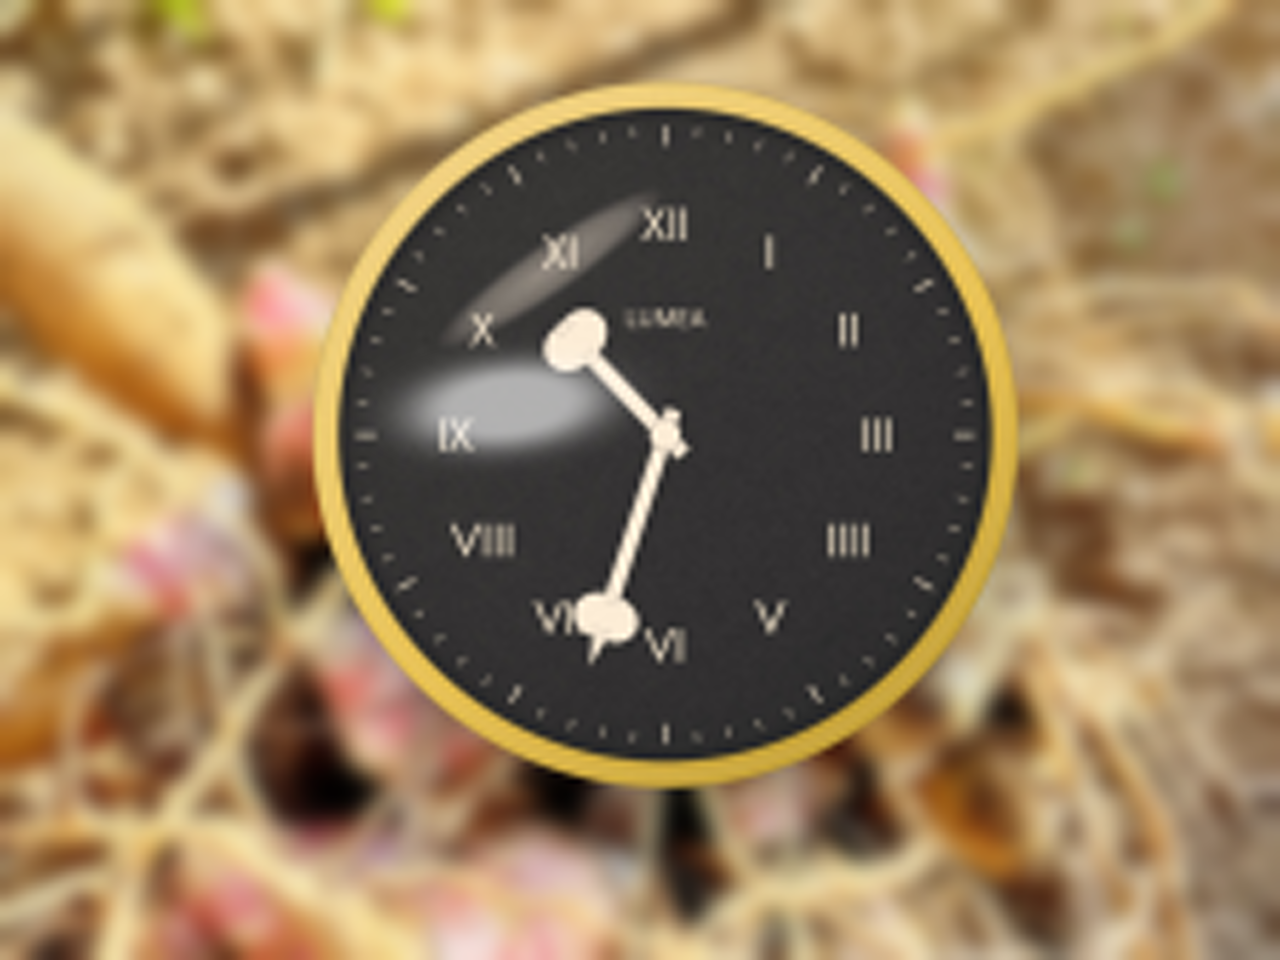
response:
h=10 m=33
